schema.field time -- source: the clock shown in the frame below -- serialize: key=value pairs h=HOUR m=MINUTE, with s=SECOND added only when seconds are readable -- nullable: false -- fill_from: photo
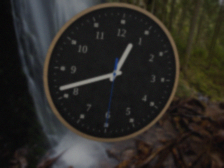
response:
h=12 m=41 s=30
